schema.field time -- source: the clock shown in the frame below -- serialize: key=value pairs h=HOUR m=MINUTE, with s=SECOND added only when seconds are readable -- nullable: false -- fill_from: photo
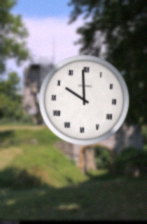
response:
h=9 m=59
